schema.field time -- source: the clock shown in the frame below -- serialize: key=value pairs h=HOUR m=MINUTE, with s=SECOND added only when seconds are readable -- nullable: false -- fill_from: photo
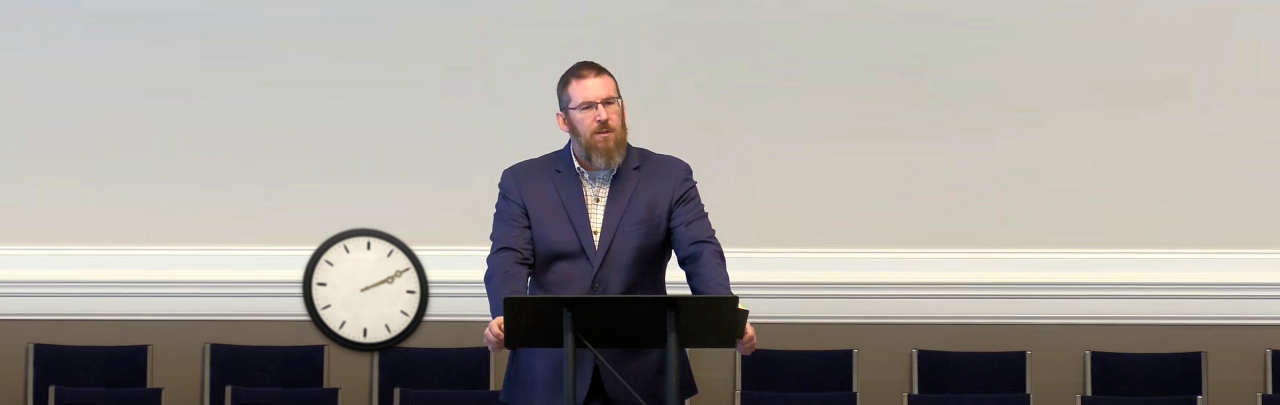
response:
h=2 m=10
